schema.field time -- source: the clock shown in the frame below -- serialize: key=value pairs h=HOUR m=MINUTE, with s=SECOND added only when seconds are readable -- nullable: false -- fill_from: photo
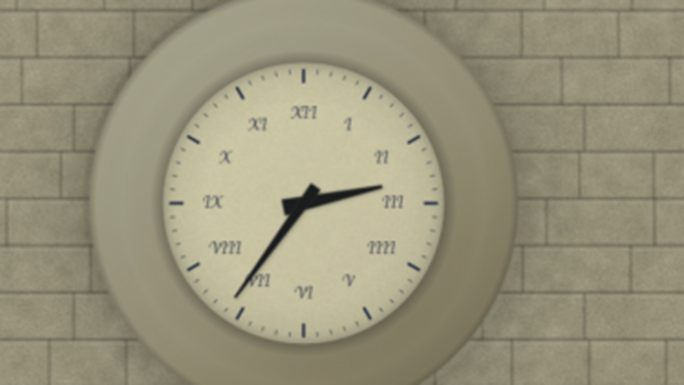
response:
h=2 m=36
